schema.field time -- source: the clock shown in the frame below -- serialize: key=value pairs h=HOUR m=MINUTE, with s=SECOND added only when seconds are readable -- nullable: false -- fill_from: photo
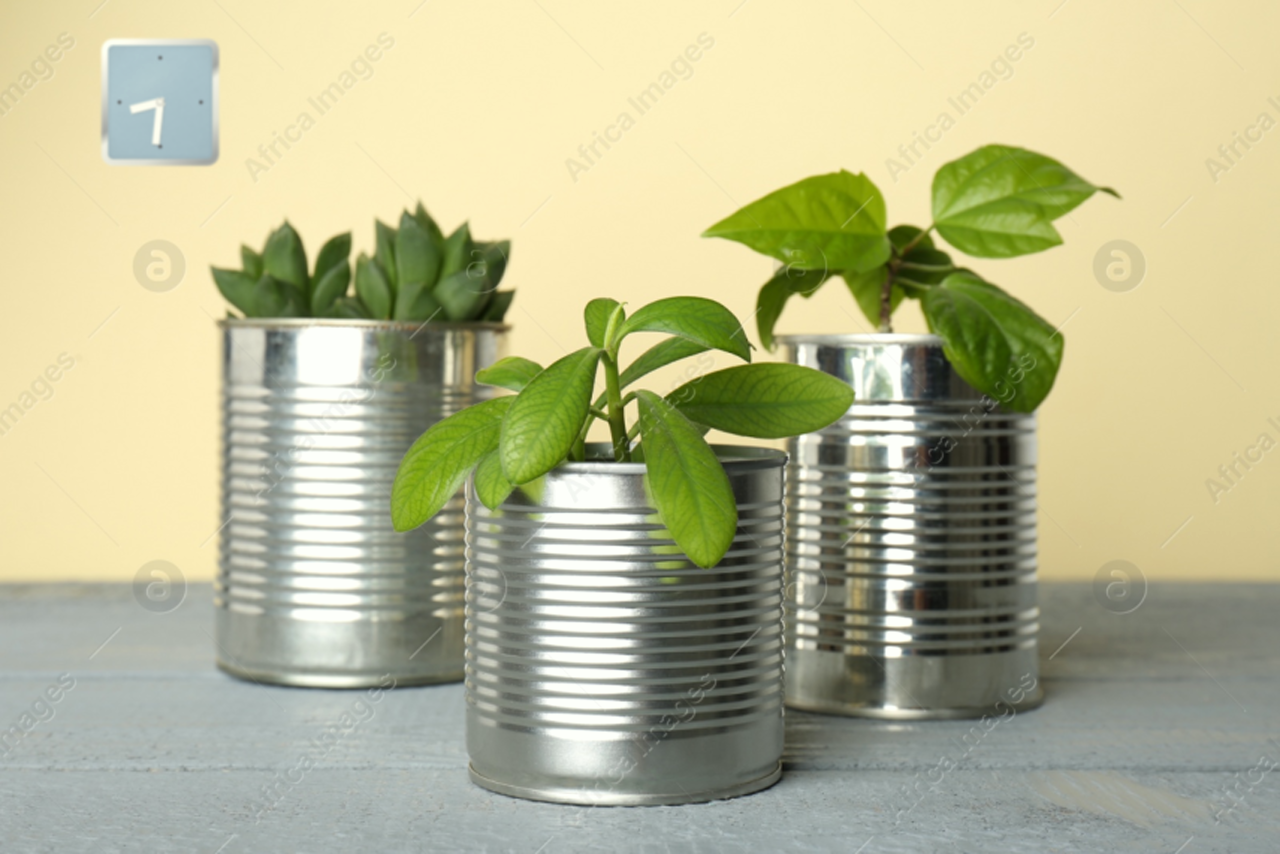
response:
h=8 m=31
